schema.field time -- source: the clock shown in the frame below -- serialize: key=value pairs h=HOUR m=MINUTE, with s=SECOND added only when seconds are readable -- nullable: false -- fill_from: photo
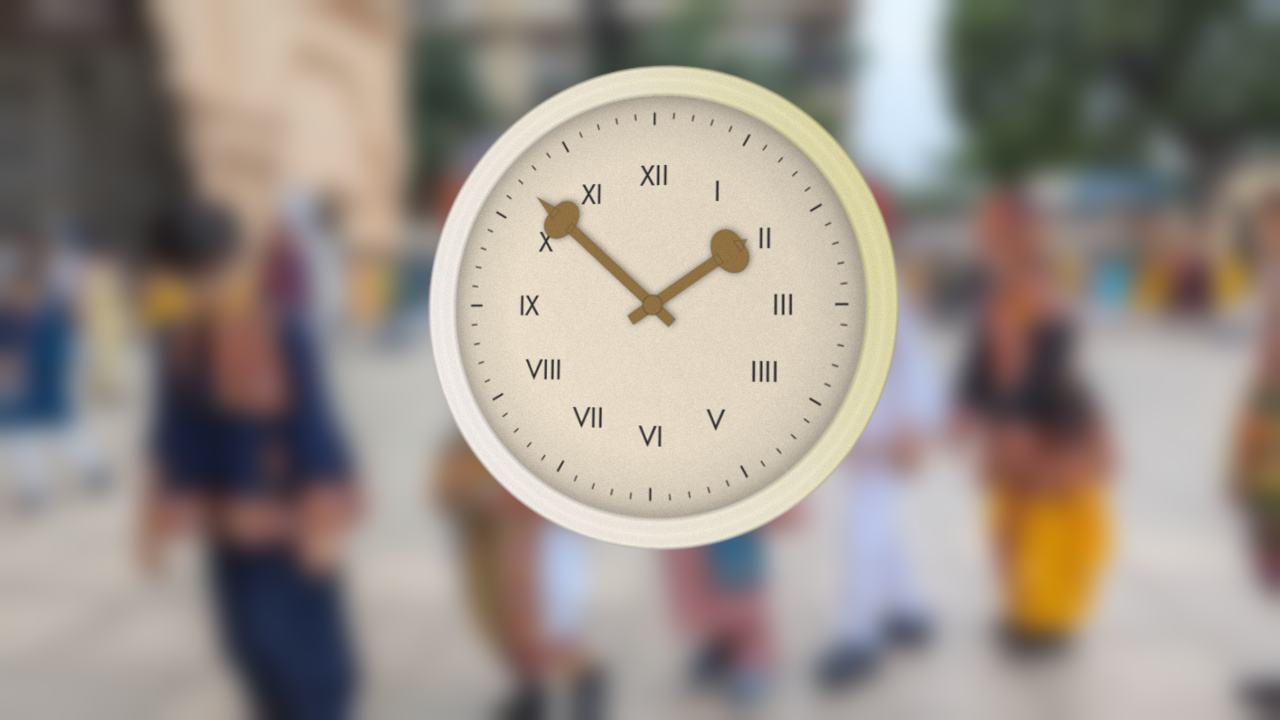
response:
h=1 m=52
